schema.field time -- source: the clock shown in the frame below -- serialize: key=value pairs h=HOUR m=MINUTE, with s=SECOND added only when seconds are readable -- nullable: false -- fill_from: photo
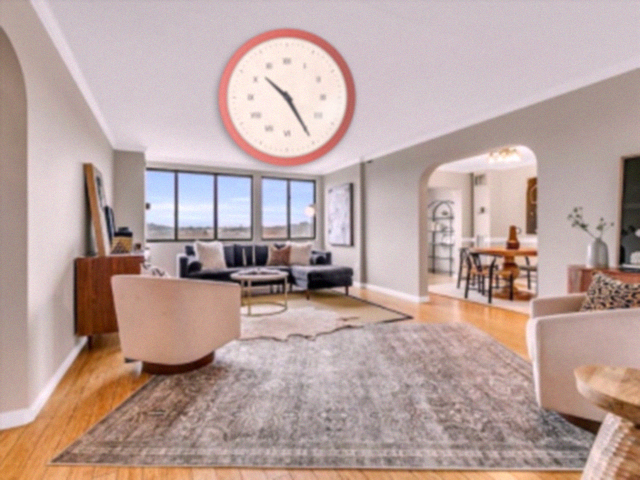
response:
h=10 m=25
